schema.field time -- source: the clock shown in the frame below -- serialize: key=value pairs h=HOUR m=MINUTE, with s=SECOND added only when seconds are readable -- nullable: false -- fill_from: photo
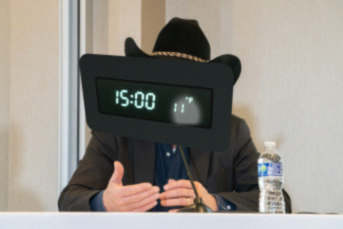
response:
h=15 m=0
